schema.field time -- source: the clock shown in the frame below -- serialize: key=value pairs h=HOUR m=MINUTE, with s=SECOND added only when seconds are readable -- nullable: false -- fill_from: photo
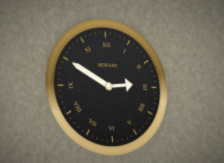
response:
h=2 m=50
